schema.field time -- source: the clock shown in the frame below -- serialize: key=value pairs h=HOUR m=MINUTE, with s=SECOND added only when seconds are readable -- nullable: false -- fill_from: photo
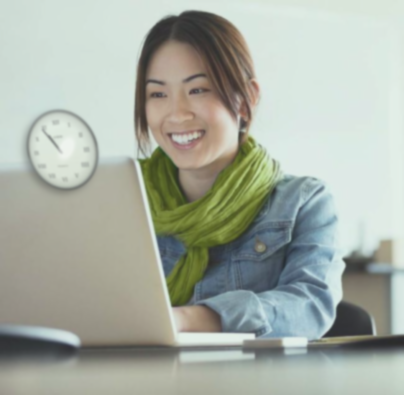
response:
h=10 m=54
